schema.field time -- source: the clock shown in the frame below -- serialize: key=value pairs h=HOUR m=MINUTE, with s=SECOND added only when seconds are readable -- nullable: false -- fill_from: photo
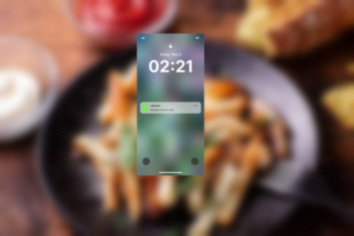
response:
h=2 m=21
